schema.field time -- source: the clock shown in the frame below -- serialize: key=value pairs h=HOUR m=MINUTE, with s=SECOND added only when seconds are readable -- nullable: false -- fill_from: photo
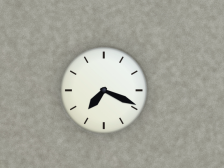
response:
h=7 m=19
